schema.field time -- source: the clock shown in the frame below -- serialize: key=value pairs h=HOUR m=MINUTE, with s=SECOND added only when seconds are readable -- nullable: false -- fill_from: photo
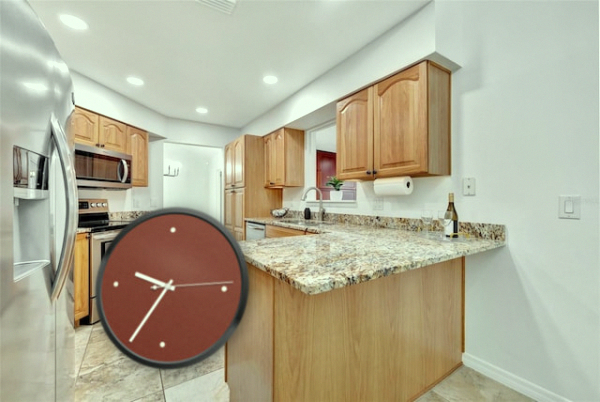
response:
h=9 m=35 s=14
